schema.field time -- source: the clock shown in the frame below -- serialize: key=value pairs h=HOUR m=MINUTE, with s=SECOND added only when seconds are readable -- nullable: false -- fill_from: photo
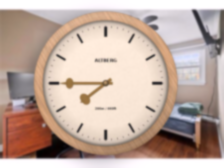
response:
h=7 m=45
